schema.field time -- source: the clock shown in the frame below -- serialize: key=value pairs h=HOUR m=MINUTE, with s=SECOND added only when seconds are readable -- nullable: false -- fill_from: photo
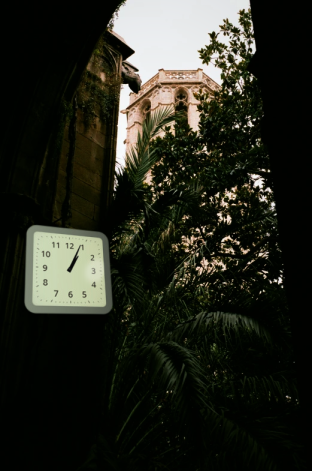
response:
h=1 m=4
